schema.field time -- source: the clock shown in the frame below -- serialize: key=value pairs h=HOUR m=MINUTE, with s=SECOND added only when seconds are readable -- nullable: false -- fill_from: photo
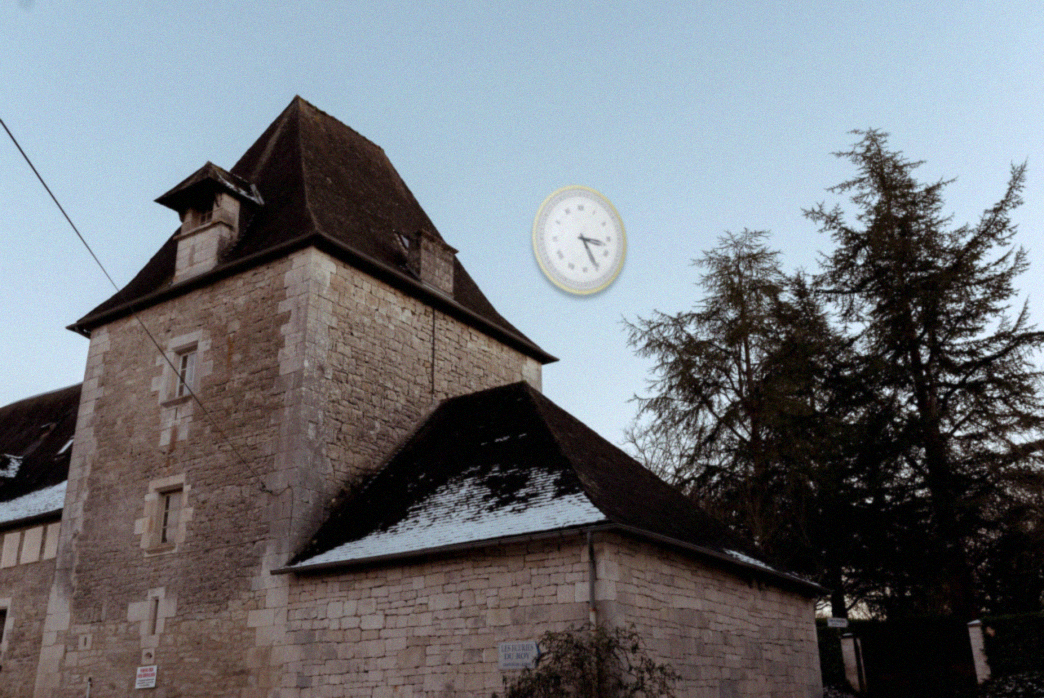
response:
h=3 m=26
